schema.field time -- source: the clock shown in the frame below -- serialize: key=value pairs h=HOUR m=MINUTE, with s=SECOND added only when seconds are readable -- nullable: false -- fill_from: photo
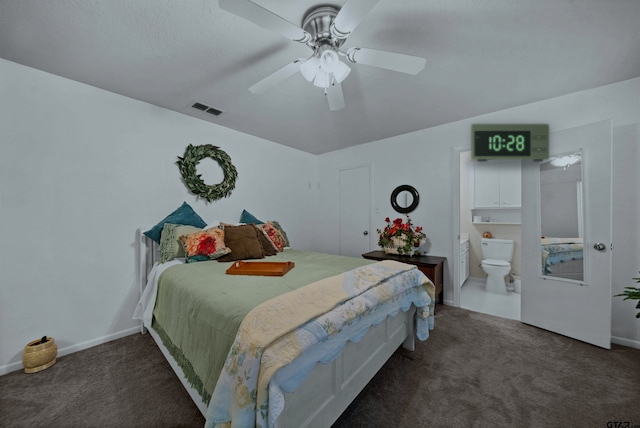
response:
h=10 m=28
